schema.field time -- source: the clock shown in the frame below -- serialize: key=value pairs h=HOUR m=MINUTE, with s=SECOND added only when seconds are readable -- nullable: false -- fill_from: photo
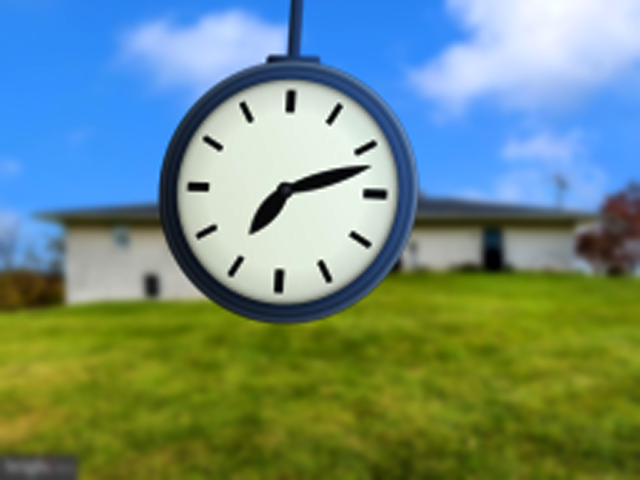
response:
h=7 m=12
